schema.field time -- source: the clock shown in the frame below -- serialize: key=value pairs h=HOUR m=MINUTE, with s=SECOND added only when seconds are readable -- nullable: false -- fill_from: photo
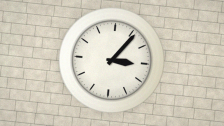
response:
h=3 m=6
